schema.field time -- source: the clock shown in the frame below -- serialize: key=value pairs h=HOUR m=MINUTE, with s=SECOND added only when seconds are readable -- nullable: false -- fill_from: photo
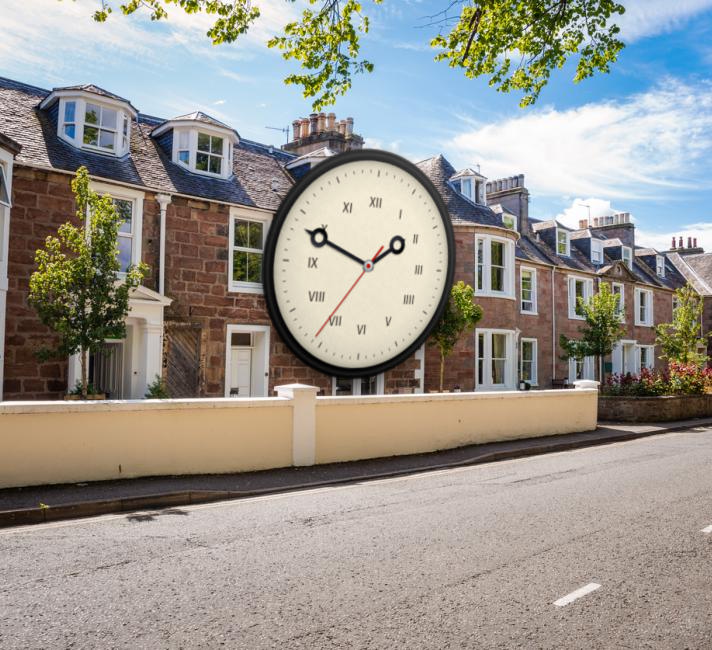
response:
h=1 m=48 s=36
